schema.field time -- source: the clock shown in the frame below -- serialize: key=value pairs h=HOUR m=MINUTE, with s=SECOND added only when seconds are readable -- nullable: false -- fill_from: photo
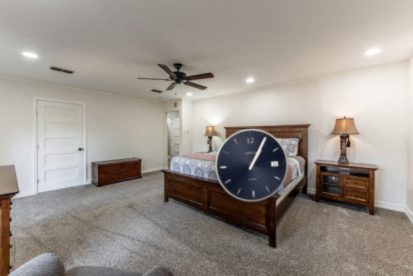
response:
h=1 m=5
